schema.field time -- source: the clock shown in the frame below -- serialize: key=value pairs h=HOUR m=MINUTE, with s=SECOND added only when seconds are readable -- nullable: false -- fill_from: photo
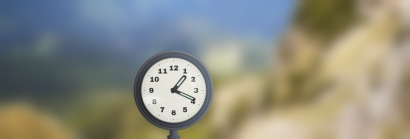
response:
h=1 m=19
